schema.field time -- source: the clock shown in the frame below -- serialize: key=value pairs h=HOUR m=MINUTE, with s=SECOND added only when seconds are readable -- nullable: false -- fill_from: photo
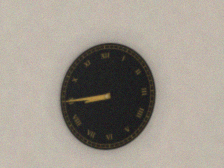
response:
h=8 m=45
